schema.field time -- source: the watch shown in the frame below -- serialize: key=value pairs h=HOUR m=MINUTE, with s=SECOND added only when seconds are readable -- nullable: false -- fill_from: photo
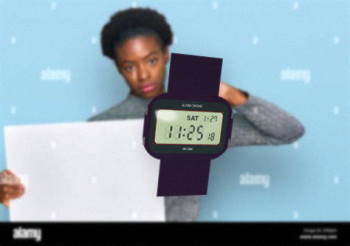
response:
h=11 m=25 s=18
